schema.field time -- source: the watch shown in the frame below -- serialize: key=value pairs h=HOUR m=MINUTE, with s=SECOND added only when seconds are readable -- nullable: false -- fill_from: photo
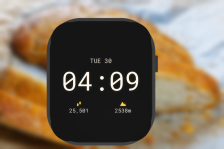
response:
h=4 m=9
